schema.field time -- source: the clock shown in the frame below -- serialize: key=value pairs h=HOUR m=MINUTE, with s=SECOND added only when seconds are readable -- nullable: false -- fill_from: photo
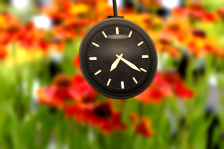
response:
h=7 m=21
